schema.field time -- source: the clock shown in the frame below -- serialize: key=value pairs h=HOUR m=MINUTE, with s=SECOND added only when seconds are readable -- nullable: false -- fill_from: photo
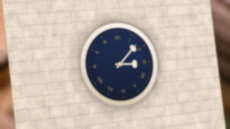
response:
h=3 m=8
